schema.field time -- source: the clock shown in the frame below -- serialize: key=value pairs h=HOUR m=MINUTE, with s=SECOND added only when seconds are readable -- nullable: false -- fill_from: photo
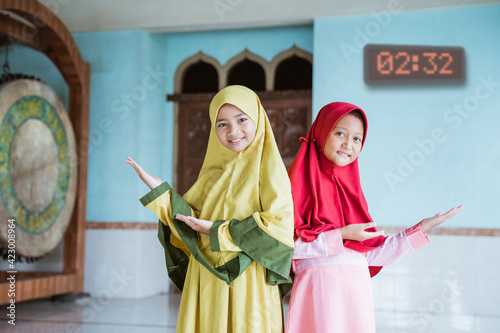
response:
h=2 m=32
